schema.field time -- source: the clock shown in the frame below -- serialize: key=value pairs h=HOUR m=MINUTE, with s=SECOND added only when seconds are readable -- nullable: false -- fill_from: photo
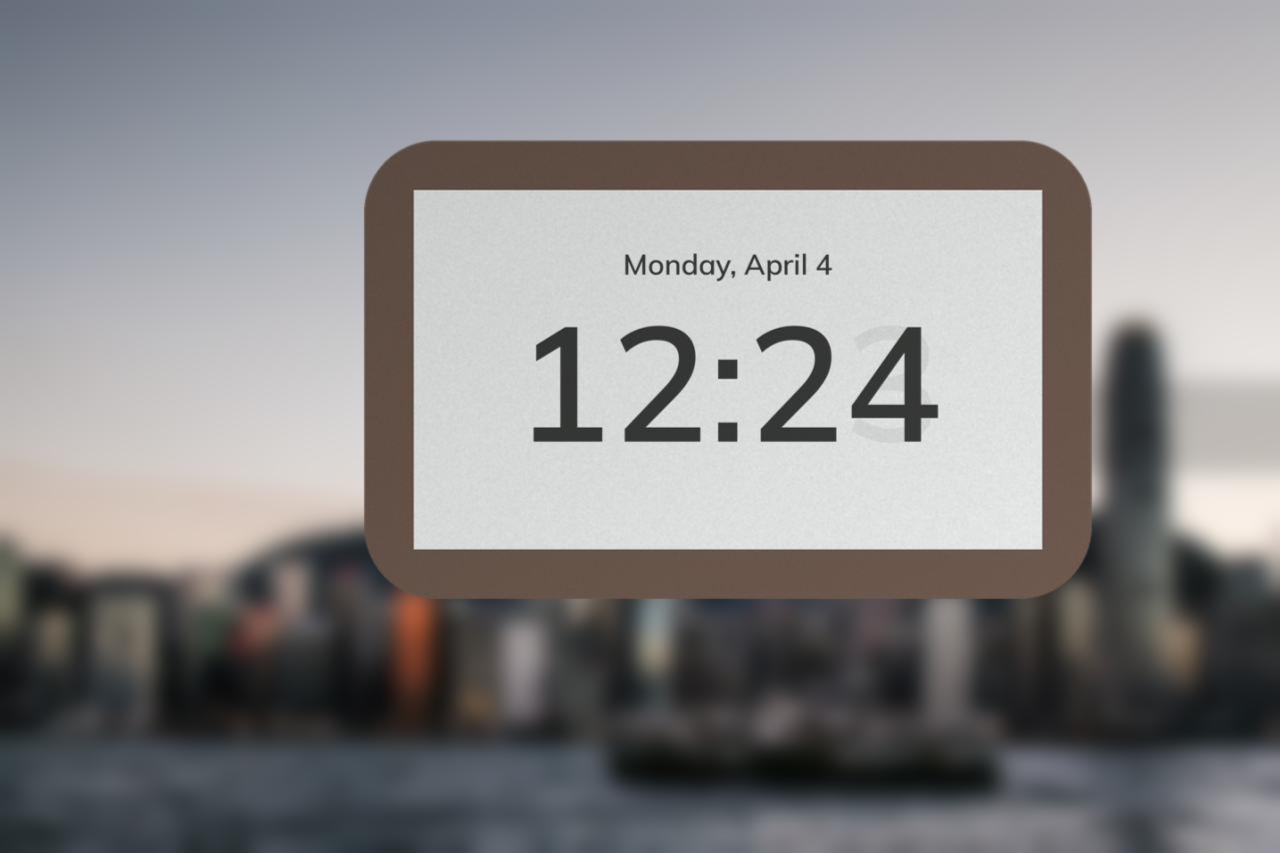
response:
h=12 m=24
